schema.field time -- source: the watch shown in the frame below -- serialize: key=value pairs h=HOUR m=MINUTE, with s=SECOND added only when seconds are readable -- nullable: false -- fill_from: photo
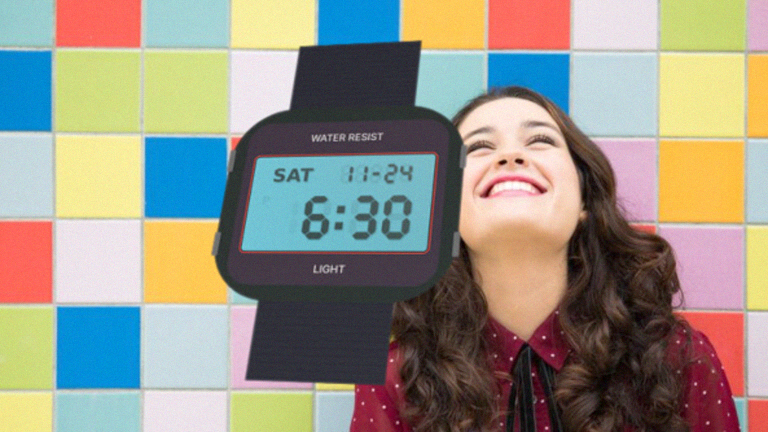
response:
h=6 m=30
